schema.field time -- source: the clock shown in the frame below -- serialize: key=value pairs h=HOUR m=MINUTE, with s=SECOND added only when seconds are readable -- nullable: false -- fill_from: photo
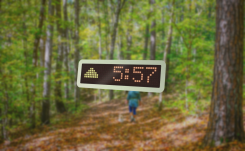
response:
h=5 m=57
